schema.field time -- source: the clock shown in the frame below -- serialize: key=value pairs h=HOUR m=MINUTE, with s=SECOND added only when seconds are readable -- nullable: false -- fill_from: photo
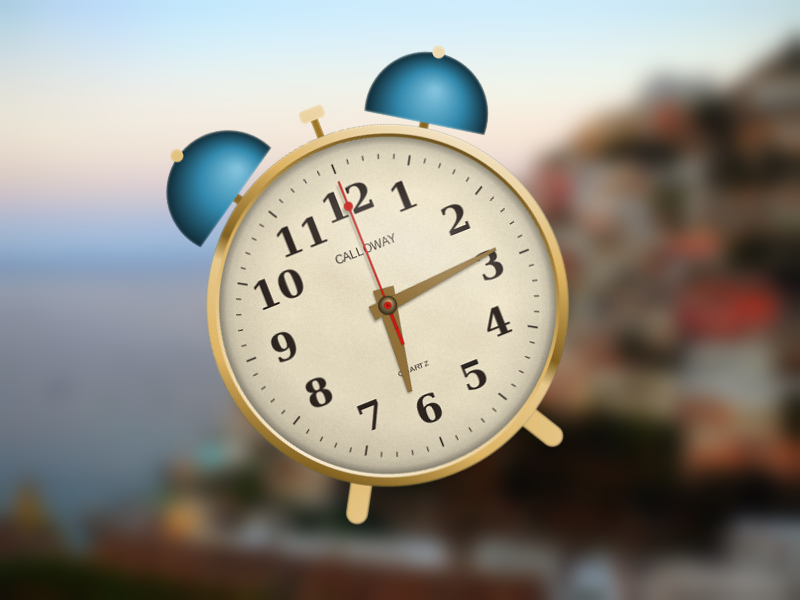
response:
h=6 m=14 s=0
